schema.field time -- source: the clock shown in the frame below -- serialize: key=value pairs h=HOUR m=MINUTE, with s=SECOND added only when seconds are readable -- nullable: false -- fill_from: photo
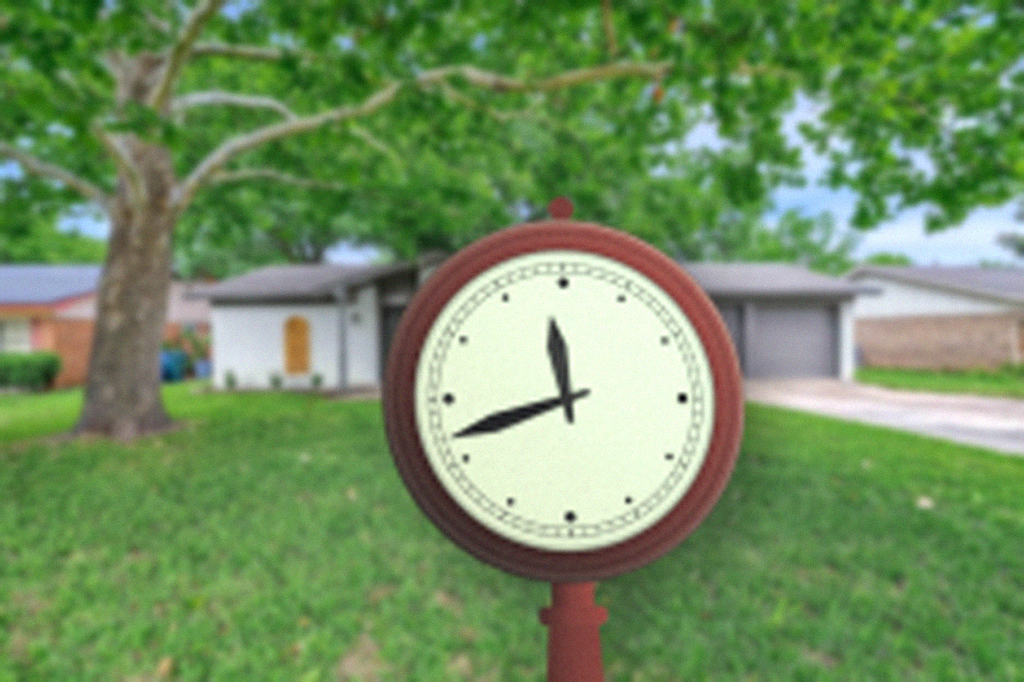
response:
h=11 m=42
